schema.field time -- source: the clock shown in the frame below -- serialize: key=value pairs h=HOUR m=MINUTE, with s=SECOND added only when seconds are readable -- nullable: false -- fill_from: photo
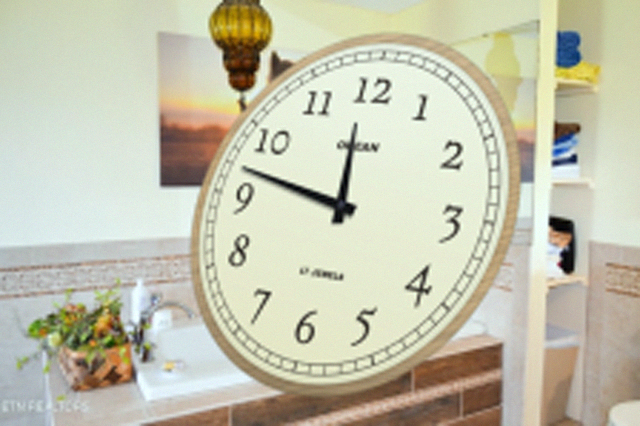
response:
h=11 m=47
